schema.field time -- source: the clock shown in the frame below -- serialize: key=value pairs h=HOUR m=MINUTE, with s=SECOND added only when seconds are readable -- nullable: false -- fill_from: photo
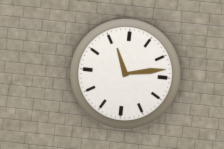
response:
h=11 m=13
